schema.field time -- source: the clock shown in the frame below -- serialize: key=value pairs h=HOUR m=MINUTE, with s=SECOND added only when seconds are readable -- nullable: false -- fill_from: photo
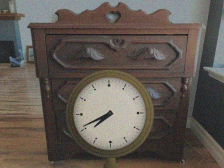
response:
h=7 m=41
